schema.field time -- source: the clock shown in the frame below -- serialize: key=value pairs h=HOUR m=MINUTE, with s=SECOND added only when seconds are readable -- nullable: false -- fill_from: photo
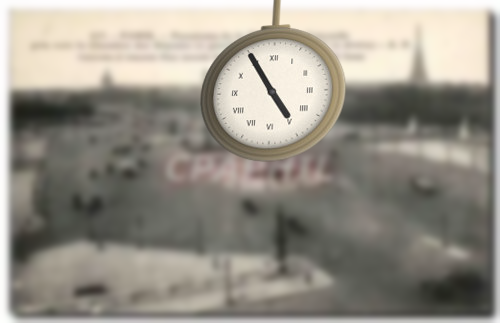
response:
h=4 m=55
